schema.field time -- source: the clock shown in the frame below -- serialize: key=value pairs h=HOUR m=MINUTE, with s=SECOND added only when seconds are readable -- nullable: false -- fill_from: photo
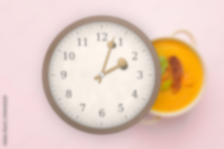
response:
h=2 m=3
